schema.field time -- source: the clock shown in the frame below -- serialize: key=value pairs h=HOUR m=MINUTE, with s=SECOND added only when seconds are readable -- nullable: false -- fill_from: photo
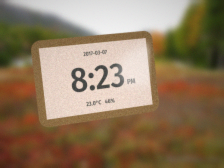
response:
h=8 m=23
